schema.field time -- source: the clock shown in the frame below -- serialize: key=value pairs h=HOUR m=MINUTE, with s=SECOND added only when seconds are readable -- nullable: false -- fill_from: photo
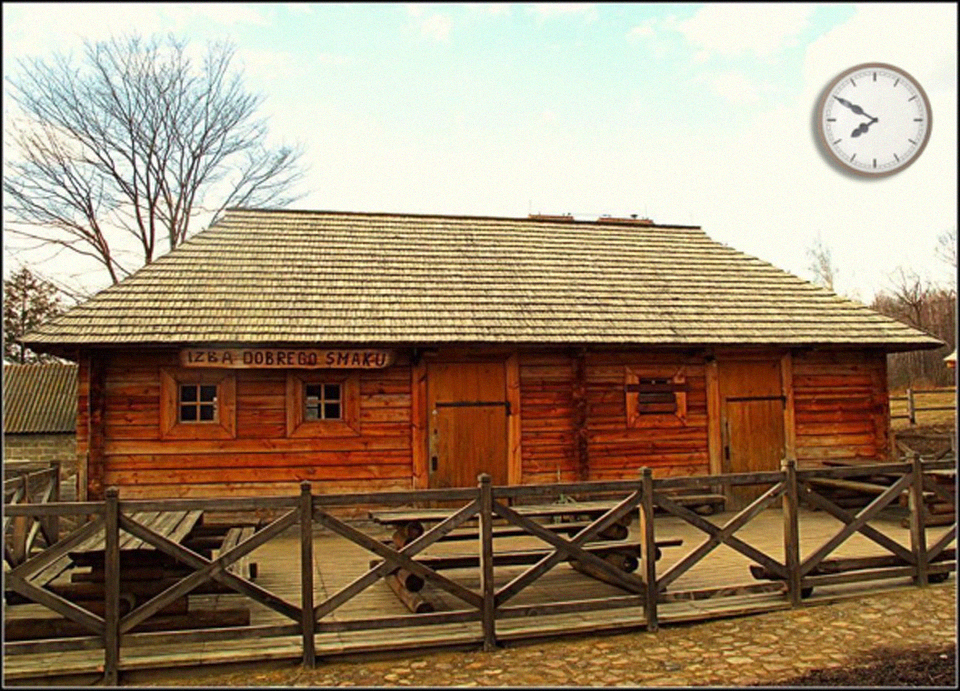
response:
h=7 m=50
